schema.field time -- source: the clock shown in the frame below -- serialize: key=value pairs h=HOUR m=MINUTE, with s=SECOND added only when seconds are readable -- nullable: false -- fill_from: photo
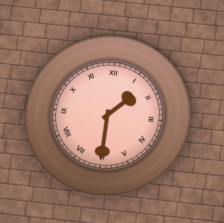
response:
h=1 m=30
